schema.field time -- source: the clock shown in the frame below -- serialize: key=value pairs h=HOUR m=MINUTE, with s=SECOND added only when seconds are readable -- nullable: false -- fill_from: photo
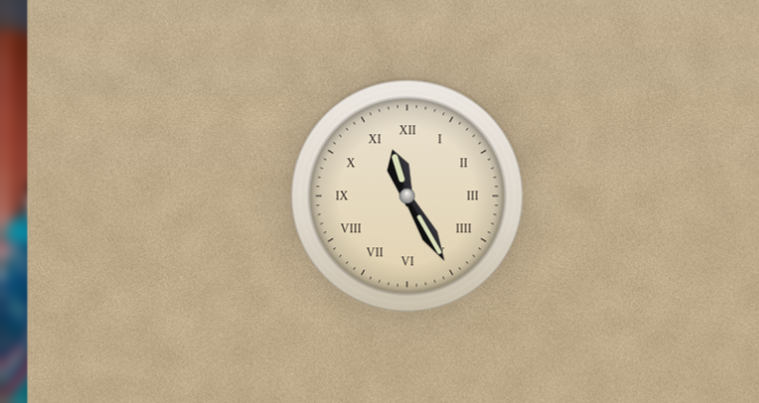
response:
h=11 m=25
